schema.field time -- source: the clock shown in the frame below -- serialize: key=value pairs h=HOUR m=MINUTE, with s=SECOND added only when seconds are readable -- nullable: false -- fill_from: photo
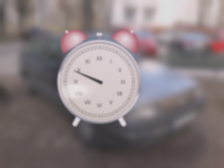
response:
h=9 m=49
